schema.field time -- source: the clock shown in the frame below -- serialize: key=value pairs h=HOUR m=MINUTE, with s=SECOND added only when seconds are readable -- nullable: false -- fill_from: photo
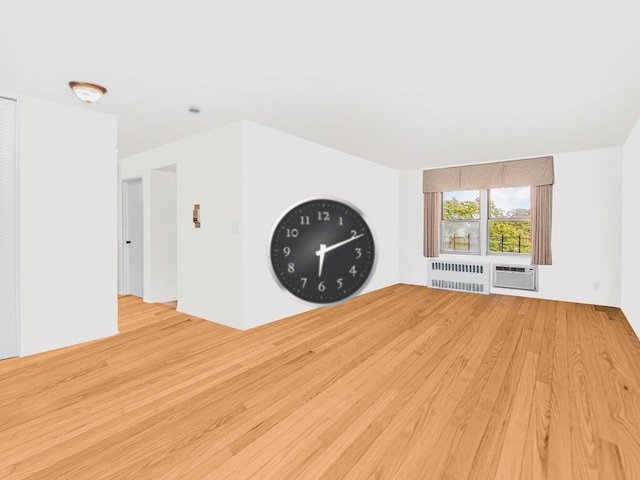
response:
h=6 m=11
